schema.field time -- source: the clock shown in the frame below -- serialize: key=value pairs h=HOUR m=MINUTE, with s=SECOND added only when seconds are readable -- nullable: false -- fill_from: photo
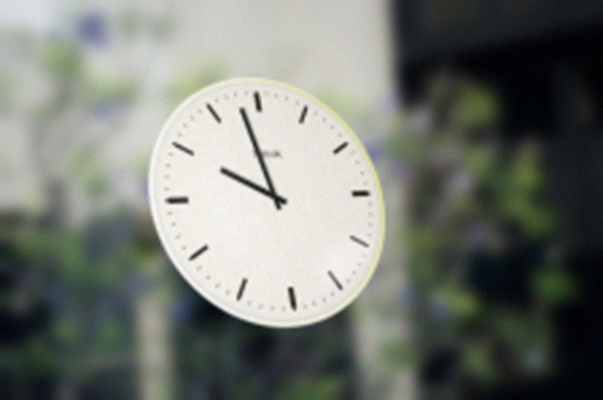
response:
h=9 m=58
